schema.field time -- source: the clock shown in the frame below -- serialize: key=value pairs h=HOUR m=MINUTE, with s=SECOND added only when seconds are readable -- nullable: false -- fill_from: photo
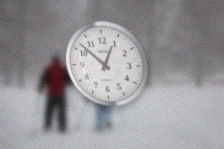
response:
h=12 m=52
